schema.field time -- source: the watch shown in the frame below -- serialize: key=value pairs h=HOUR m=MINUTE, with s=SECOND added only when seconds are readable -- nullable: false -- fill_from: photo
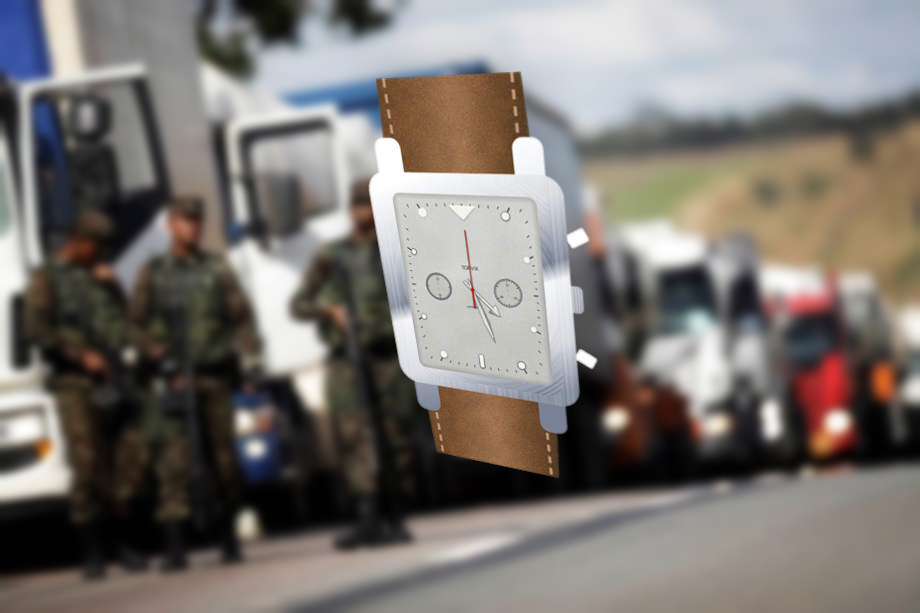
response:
h=4 m=27
